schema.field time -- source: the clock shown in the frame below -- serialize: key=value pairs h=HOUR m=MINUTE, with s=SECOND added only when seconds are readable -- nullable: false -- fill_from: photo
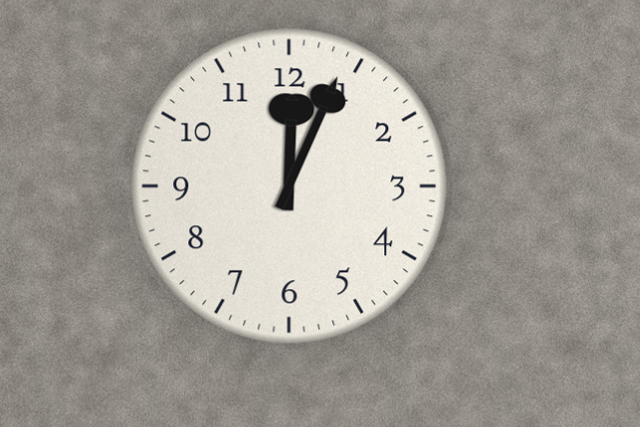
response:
h=12 m=4
